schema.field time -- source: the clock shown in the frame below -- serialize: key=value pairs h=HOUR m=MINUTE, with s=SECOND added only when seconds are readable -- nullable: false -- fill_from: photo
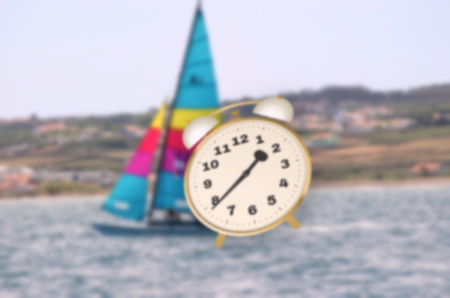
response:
h=1 m=39
